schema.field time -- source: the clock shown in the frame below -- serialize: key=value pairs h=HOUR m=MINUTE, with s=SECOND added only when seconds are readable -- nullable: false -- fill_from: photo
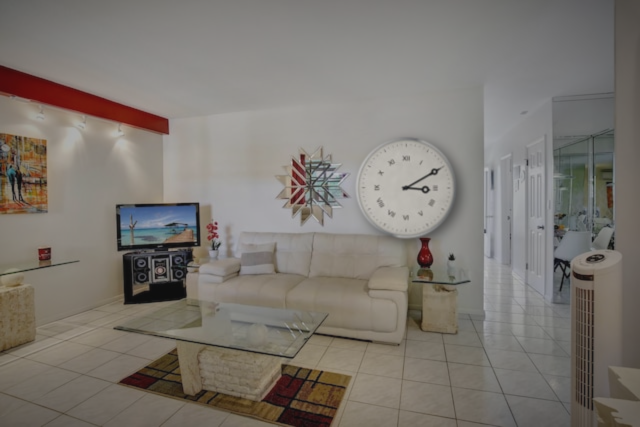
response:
h=3 m=10
